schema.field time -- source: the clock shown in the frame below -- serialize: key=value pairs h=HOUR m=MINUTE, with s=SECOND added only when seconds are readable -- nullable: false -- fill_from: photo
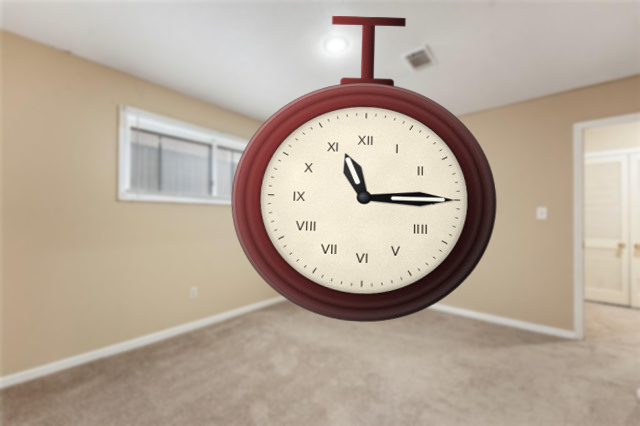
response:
h=11 m=15
